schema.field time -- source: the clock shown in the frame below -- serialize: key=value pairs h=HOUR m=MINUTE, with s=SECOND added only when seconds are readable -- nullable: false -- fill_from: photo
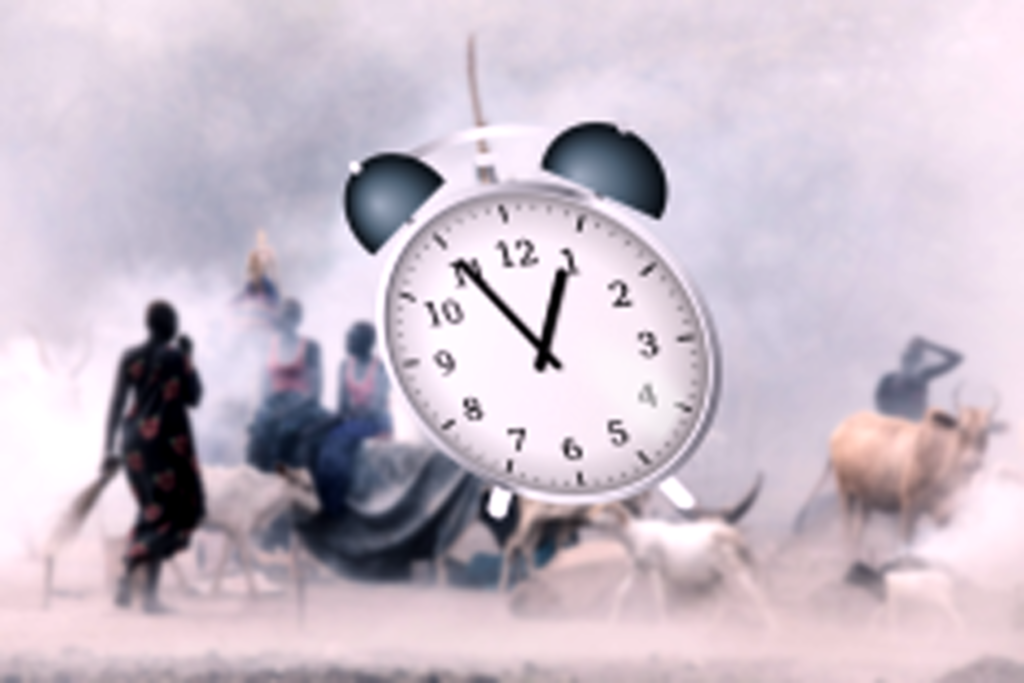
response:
h=12 m=55
